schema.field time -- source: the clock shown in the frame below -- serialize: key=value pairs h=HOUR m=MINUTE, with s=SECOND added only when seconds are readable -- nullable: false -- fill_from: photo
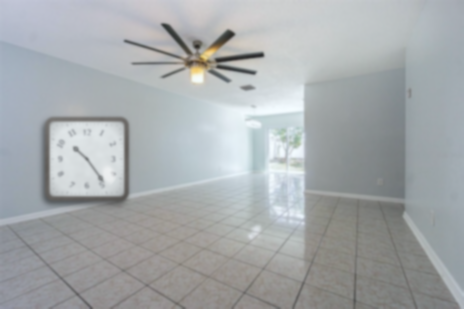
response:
h=10 m=24
